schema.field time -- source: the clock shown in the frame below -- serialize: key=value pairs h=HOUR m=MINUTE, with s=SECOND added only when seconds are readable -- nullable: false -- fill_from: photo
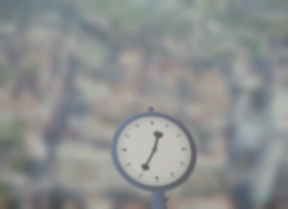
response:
h=12 m=35
